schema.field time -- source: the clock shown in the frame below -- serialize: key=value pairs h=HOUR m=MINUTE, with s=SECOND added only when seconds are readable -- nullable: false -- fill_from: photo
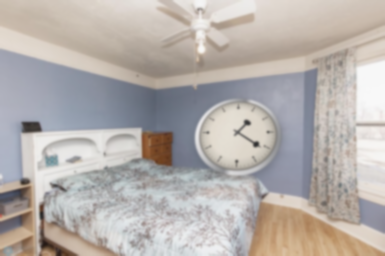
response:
h=1 m=21
